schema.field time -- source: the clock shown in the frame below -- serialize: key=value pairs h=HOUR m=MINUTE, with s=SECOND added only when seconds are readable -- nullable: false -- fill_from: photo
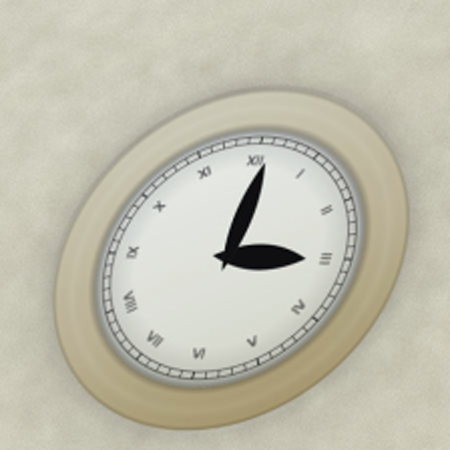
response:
h=3 m=1
